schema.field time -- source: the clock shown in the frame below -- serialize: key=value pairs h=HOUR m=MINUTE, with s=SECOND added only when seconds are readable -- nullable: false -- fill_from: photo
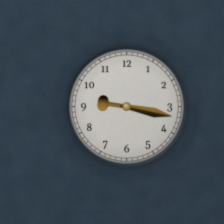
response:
h=9 m=17
